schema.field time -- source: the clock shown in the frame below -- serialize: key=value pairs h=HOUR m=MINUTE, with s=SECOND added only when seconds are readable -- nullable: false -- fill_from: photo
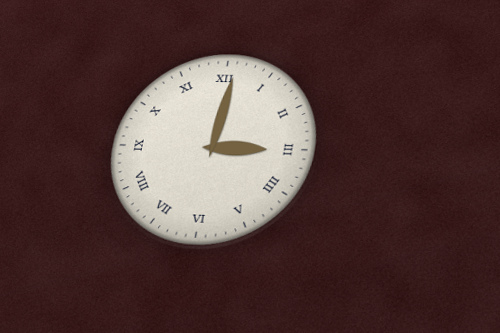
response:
h=3 m=1
